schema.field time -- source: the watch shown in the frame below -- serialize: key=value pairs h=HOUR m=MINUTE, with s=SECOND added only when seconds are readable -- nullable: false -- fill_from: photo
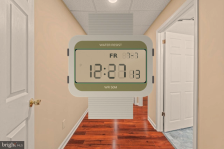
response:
h=12 m=27 s=13
